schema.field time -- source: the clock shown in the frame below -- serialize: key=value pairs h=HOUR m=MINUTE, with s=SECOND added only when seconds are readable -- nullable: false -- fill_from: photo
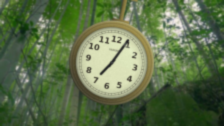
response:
h=7 m=4
